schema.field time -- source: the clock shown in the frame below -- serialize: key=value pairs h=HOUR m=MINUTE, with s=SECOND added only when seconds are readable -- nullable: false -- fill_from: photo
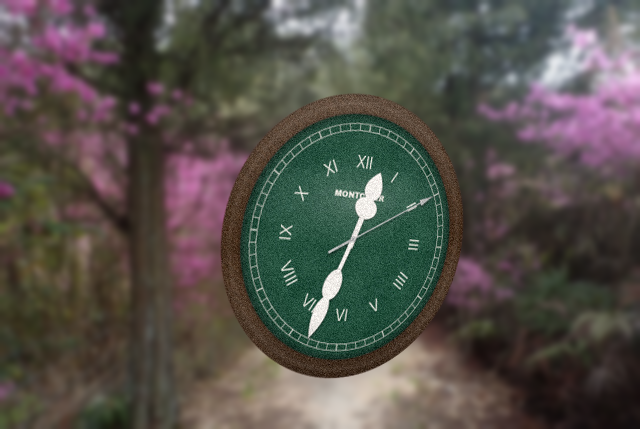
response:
h=12 m=33 s=10
